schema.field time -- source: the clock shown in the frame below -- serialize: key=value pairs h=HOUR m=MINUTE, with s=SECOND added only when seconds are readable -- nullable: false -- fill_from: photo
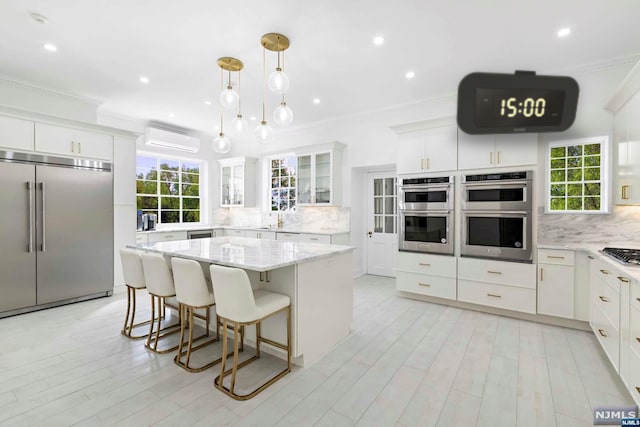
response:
h=15 m=0
